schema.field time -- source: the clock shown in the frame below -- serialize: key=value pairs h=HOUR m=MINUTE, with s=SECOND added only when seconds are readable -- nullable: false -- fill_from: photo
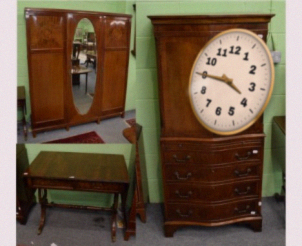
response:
h=3 m=45
